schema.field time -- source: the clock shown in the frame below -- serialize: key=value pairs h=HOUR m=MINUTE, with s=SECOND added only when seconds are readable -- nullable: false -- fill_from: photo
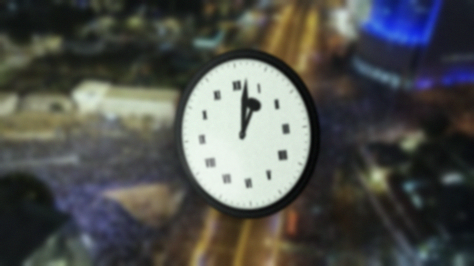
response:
h=1 m=2
